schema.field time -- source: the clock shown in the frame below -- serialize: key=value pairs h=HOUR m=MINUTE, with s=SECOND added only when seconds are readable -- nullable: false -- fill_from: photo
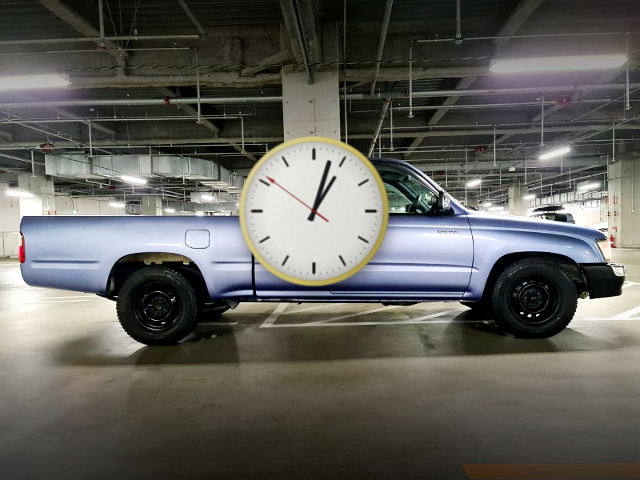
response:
h=1 m=2 s=51
